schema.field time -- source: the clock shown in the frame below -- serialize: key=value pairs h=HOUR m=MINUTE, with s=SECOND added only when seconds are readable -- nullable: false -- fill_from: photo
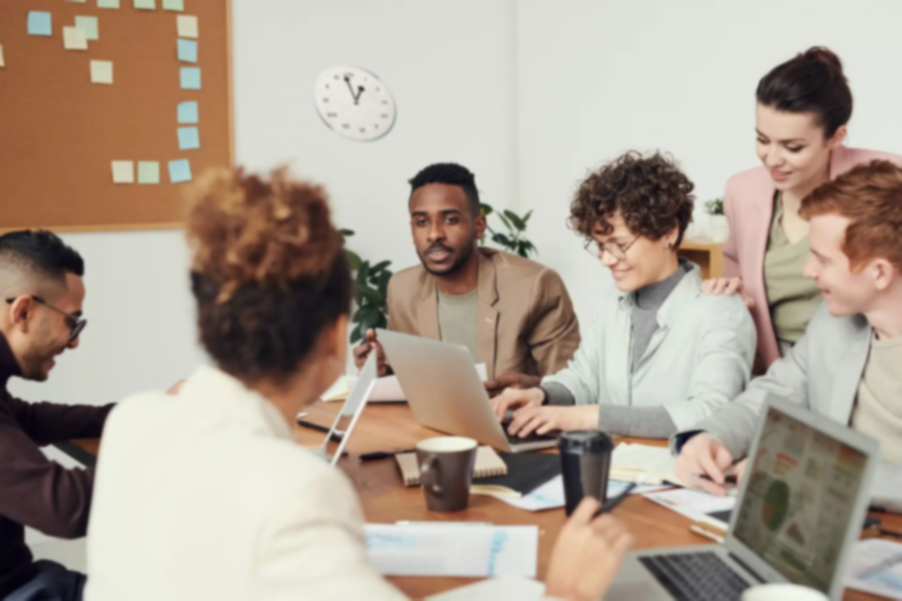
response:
h=12 m=58
